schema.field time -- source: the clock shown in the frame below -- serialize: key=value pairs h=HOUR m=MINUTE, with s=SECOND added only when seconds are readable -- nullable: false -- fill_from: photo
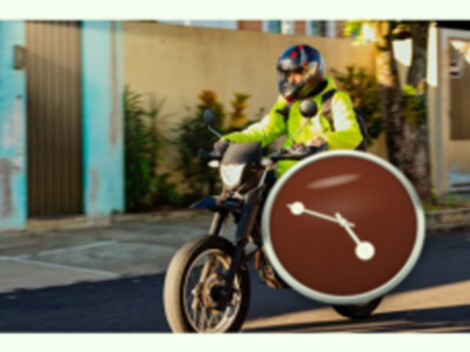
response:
h=4 m=48
